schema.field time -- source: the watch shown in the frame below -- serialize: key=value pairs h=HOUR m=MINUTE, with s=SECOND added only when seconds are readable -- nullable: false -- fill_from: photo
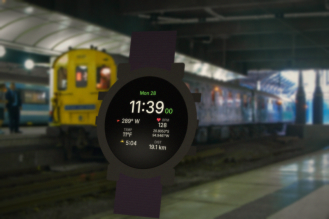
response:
h=11 m=39
